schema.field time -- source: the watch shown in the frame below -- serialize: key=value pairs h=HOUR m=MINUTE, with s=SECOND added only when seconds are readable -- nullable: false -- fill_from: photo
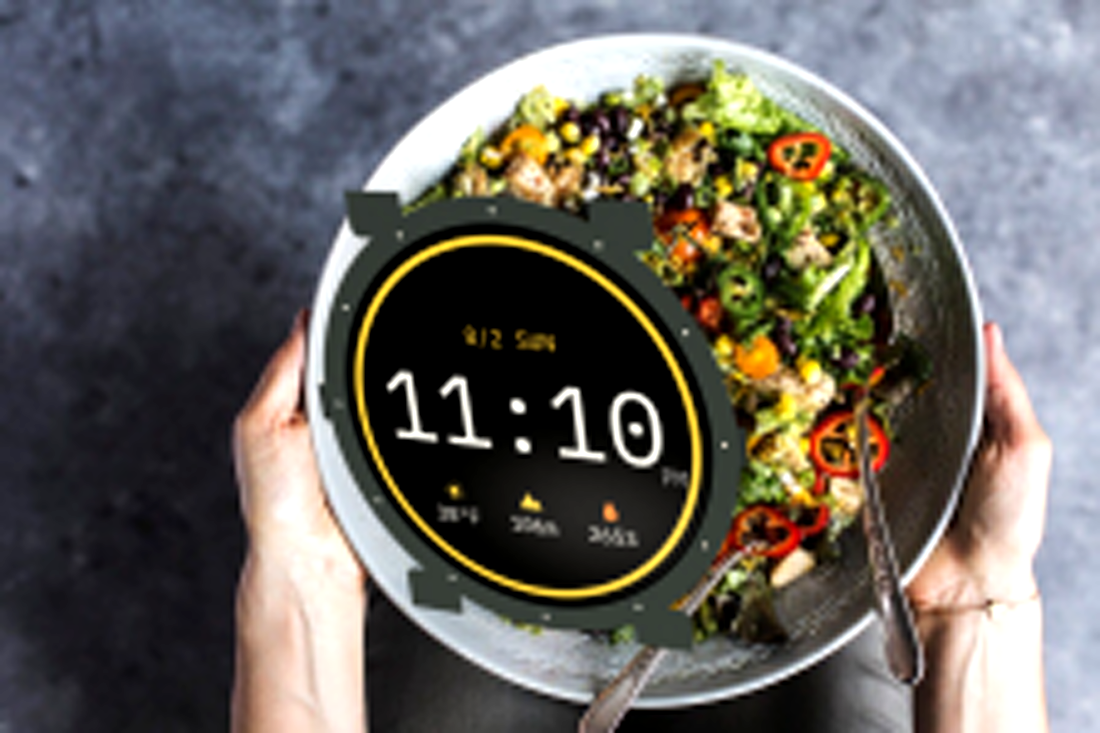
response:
h=11 m=10
